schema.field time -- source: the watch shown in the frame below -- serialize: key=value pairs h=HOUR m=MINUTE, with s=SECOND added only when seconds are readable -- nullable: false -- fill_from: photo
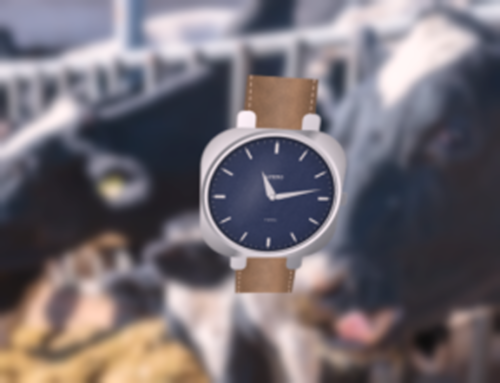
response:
h=11 m=13
